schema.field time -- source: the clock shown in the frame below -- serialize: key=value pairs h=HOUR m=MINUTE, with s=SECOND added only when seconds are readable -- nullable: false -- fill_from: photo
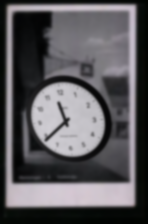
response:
h=11 m=39
